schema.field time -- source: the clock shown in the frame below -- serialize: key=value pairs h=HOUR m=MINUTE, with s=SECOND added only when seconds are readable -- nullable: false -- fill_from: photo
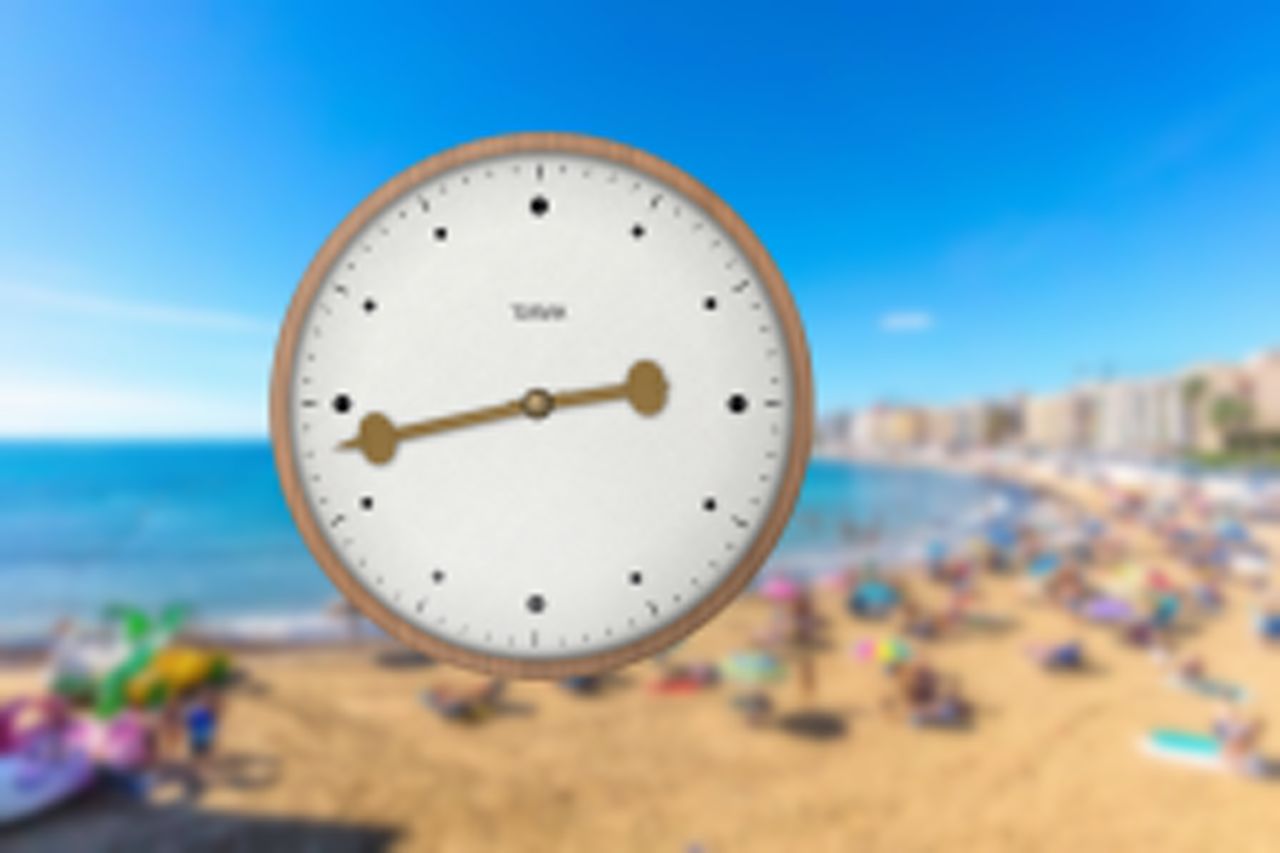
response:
h=2 m=43
